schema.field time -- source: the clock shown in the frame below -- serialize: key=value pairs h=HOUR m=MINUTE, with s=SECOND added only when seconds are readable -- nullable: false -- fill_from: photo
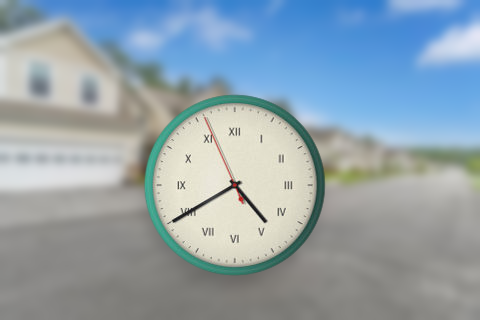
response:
h=4 m=39 s=56
